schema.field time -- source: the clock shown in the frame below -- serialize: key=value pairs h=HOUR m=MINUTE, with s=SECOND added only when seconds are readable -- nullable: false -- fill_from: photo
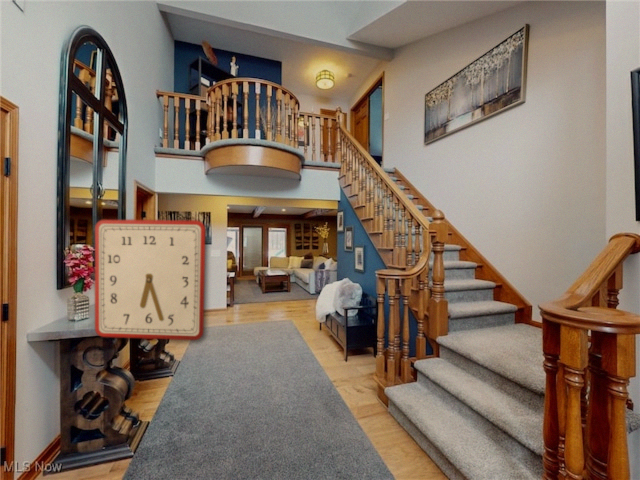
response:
h=6 m=27
